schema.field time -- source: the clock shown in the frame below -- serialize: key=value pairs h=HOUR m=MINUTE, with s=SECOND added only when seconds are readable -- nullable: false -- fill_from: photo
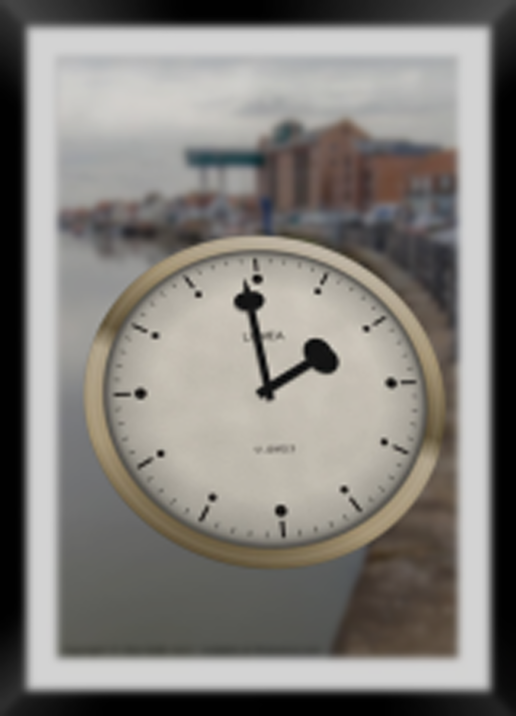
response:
h=1 m=59
